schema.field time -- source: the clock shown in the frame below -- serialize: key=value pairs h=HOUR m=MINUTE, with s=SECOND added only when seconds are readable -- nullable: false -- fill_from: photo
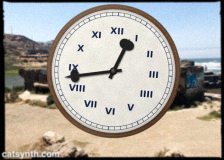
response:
h=12 m=43
